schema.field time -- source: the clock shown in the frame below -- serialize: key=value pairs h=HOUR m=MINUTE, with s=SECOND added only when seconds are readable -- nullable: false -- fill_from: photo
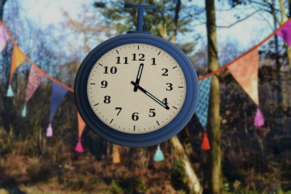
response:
h=12 m=21
